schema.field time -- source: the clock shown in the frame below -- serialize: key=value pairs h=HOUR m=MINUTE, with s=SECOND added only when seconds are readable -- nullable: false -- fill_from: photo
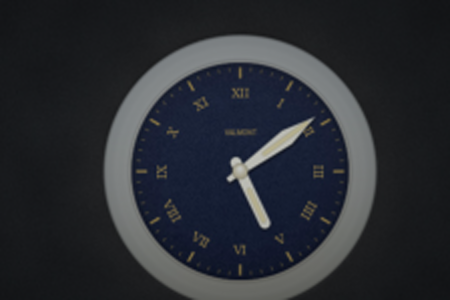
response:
h=5 m=9
